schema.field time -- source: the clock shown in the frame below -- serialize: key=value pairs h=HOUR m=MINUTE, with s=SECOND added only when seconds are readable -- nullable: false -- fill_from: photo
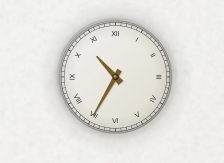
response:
h=10 m=35
